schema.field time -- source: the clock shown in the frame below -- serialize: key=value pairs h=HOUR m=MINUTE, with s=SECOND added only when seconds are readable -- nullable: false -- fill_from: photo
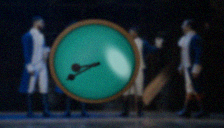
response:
h=8 m=40
